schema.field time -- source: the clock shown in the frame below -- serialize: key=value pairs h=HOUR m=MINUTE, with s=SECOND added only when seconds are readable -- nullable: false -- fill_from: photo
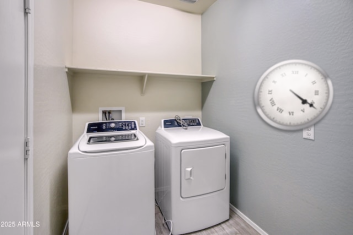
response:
h=4 m=21
